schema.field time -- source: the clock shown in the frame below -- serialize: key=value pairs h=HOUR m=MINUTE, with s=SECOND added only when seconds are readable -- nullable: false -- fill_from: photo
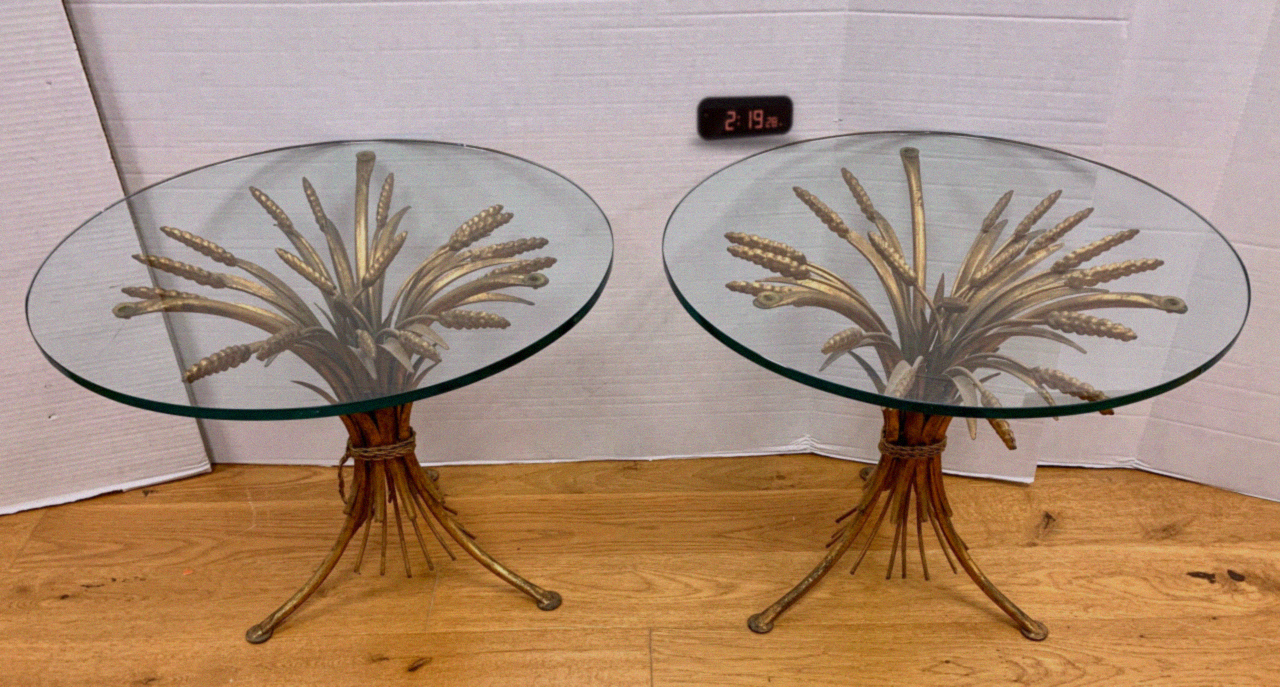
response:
h=2 m=19
